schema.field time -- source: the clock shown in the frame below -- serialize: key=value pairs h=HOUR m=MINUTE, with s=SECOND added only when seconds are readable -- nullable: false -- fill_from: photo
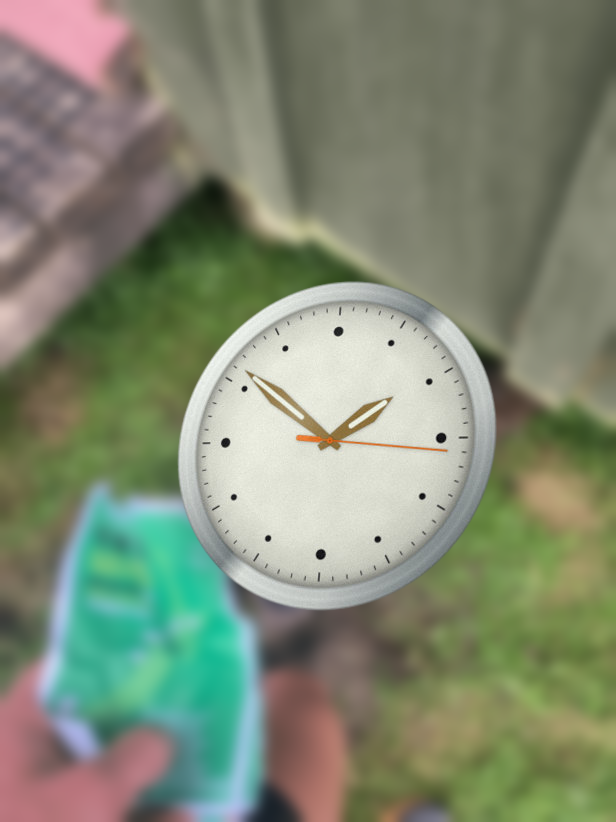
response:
h=1 m=51 s=16
